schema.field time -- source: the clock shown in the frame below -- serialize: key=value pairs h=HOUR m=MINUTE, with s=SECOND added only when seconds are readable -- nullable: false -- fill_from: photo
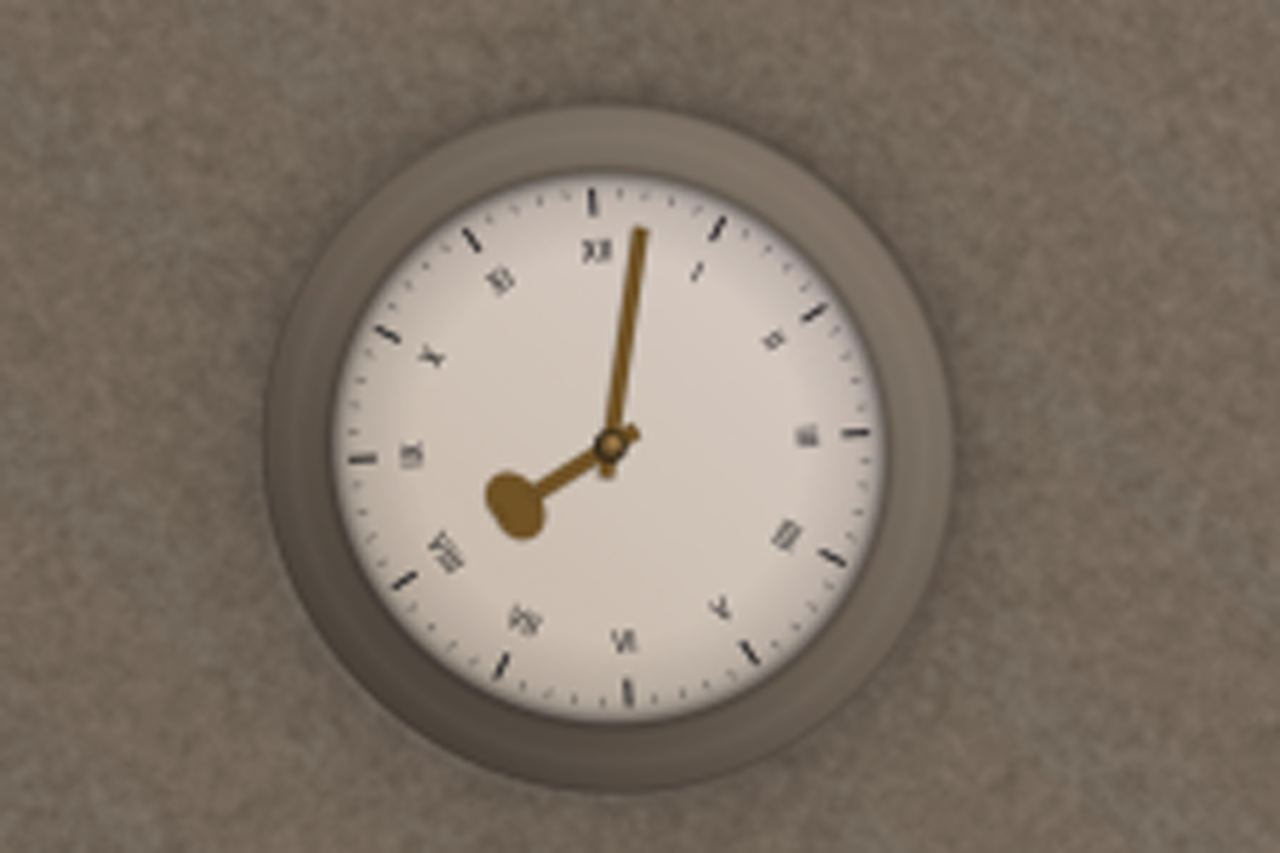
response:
h=8 m=2
